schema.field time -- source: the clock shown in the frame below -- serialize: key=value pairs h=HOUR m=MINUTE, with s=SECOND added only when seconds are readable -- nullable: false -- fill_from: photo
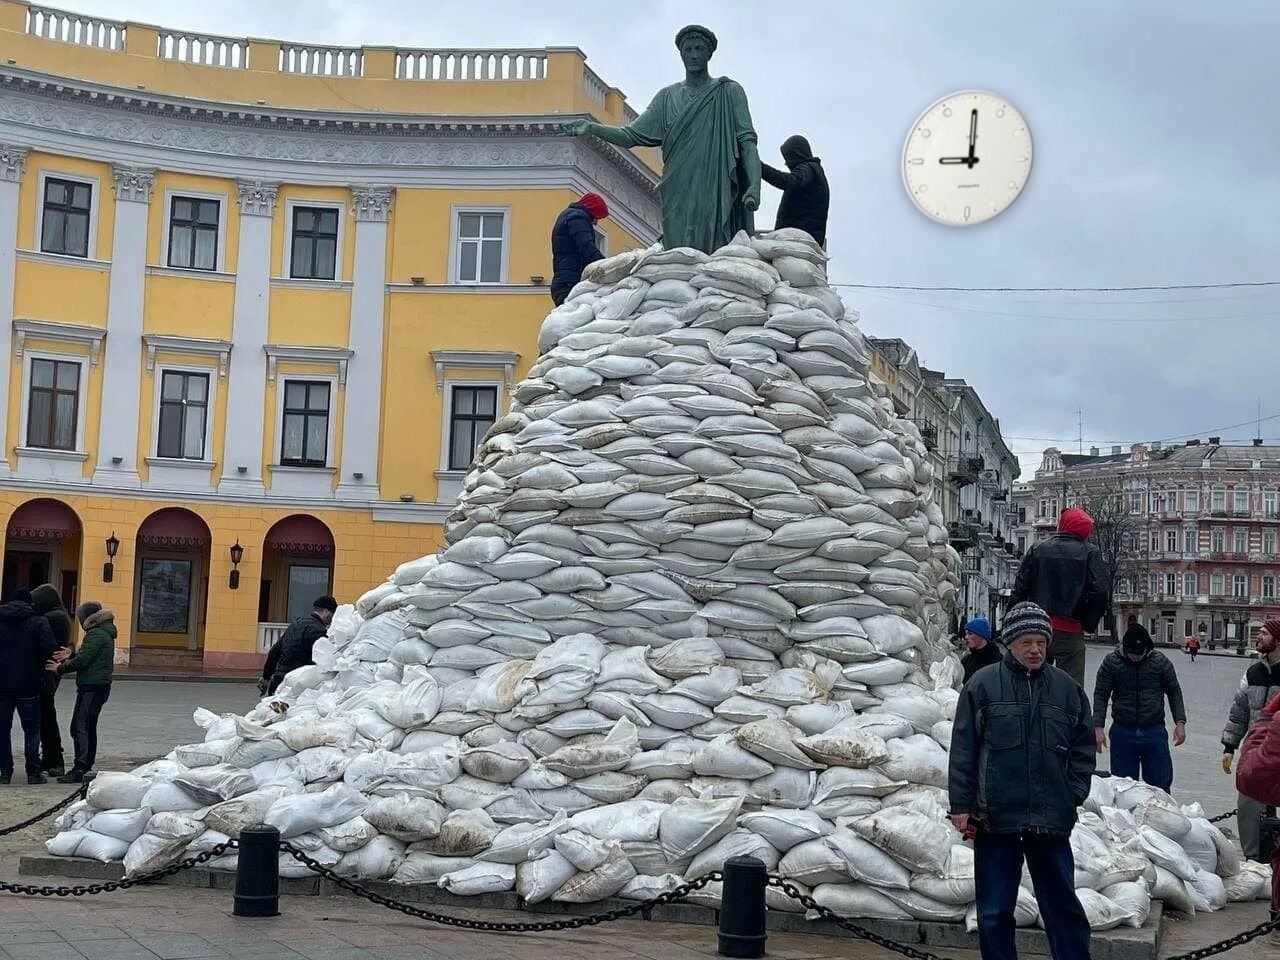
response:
h=9 m=0
